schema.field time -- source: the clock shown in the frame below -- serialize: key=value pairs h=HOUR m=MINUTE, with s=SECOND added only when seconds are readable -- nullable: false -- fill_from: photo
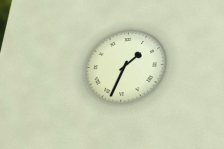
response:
h=1 m=33
